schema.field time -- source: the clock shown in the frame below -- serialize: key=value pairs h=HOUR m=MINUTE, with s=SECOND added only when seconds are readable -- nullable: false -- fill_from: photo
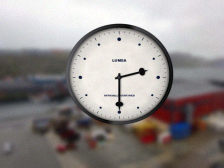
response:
h=2 m=30
